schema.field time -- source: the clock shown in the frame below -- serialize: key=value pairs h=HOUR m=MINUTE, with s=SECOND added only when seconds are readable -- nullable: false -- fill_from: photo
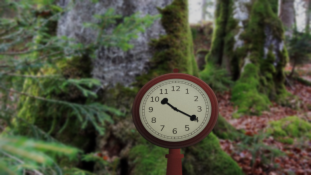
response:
h=10 m=20
